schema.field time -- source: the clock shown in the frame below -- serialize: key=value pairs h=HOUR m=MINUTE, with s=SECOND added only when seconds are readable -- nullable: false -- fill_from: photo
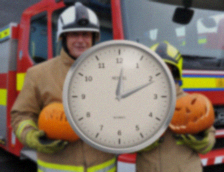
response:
h=12 m=11
